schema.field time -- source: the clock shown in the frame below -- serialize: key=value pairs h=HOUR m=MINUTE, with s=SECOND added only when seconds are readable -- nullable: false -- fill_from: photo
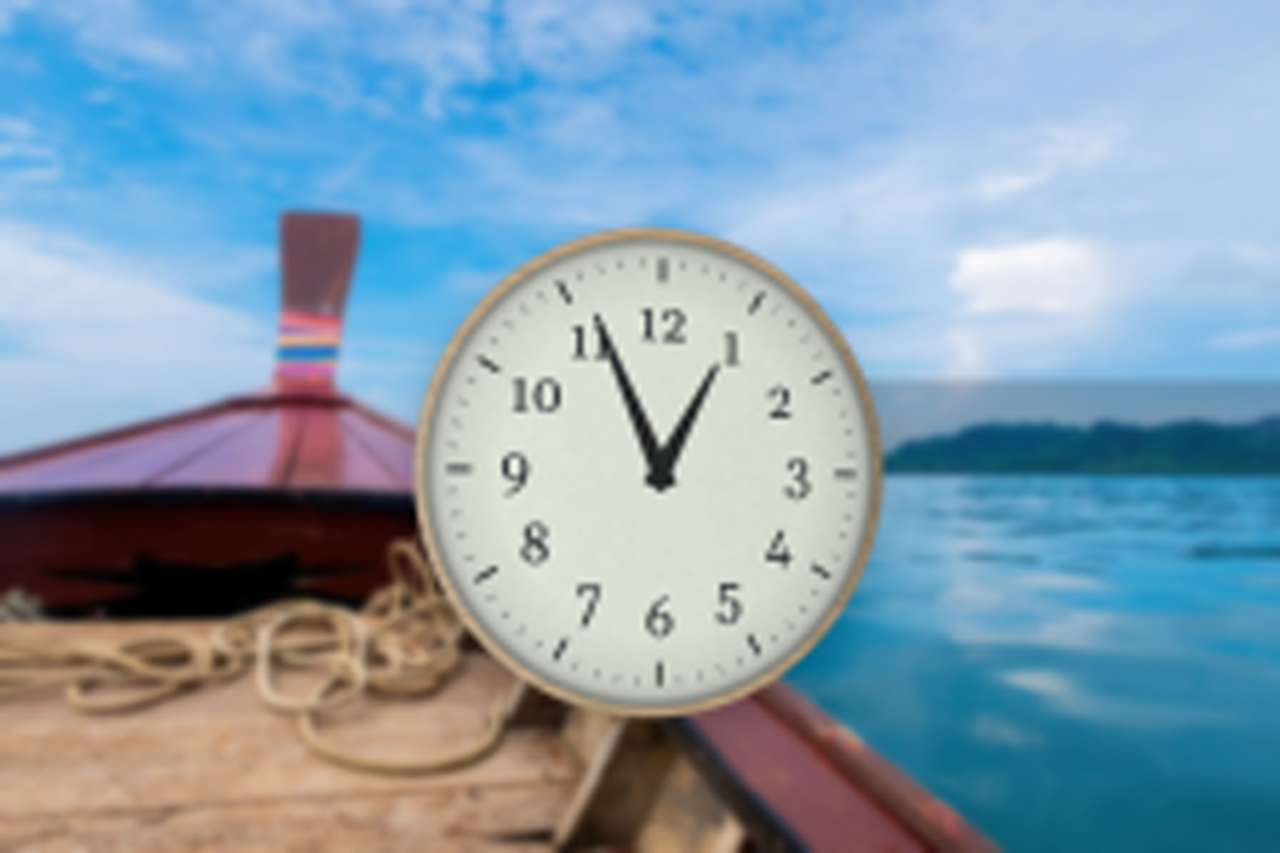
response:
h=12 m=56
